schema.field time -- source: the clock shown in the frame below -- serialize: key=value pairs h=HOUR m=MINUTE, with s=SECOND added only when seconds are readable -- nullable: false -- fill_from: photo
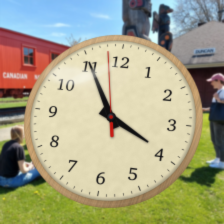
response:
h=3 m=54 s=58
